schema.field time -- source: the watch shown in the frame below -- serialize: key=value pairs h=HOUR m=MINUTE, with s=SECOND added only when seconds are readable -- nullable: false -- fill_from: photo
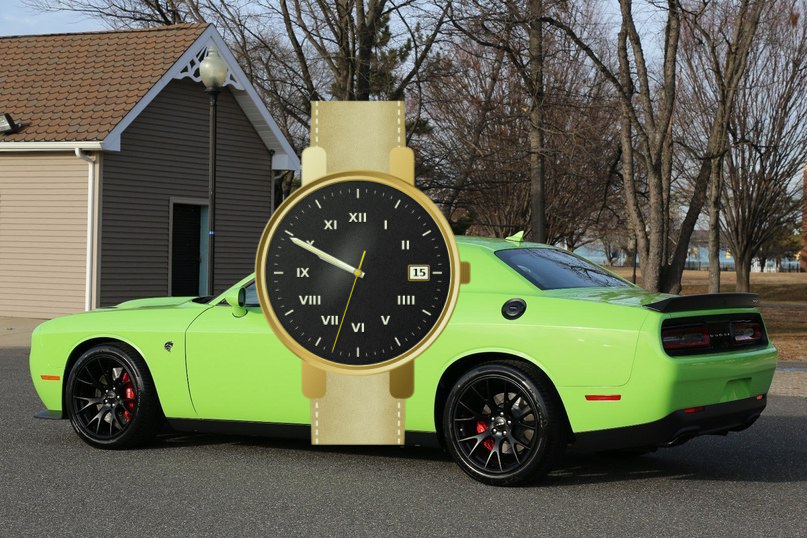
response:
h=9 m=49 s=33
